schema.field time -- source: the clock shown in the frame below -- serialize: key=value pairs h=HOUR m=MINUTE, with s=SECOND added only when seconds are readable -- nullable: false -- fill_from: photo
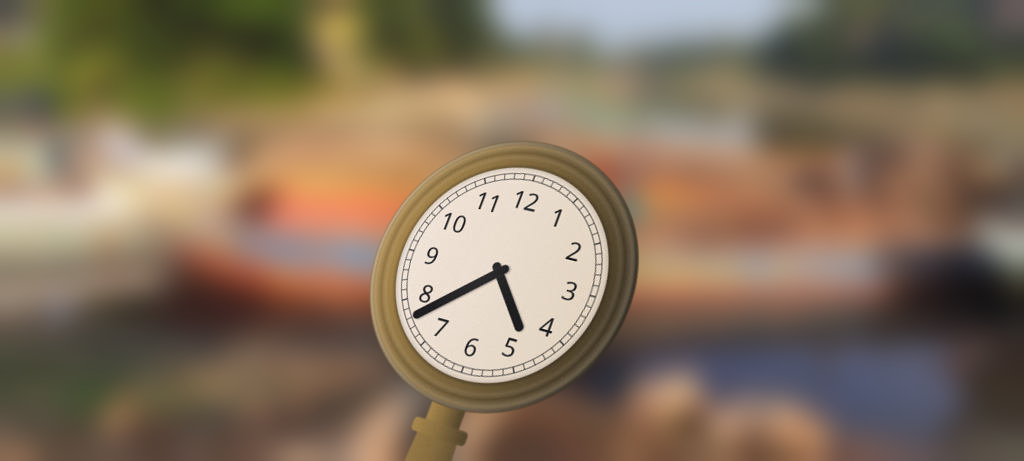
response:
h=4 m=38
